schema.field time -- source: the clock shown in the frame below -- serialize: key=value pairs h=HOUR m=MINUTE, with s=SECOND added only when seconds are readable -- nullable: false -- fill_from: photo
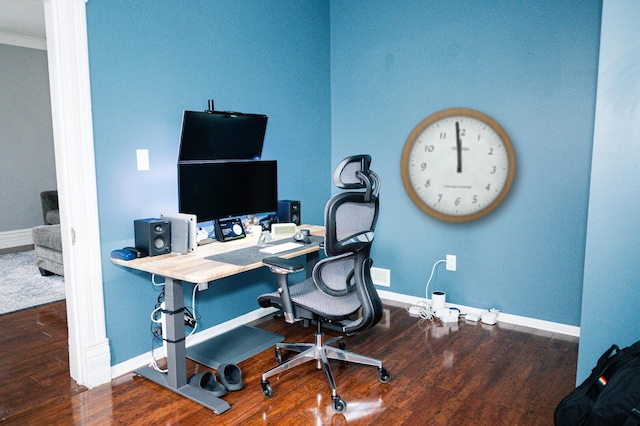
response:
h=11 m=59
